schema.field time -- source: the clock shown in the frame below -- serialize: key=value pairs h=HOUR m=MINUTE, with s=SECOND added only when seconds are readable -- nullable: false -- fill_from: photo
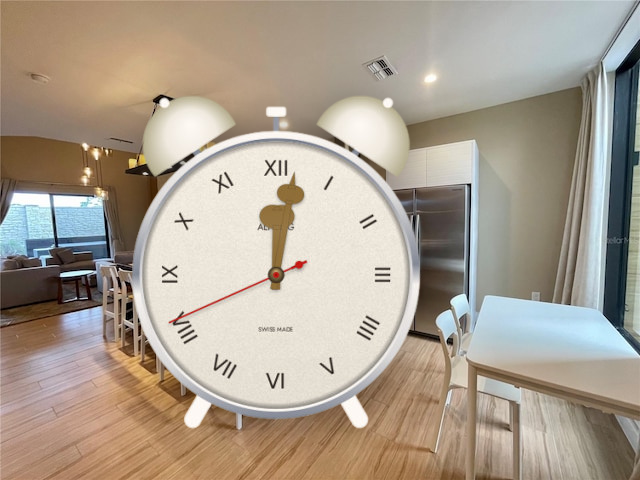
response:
h=12 m=1 s=41
